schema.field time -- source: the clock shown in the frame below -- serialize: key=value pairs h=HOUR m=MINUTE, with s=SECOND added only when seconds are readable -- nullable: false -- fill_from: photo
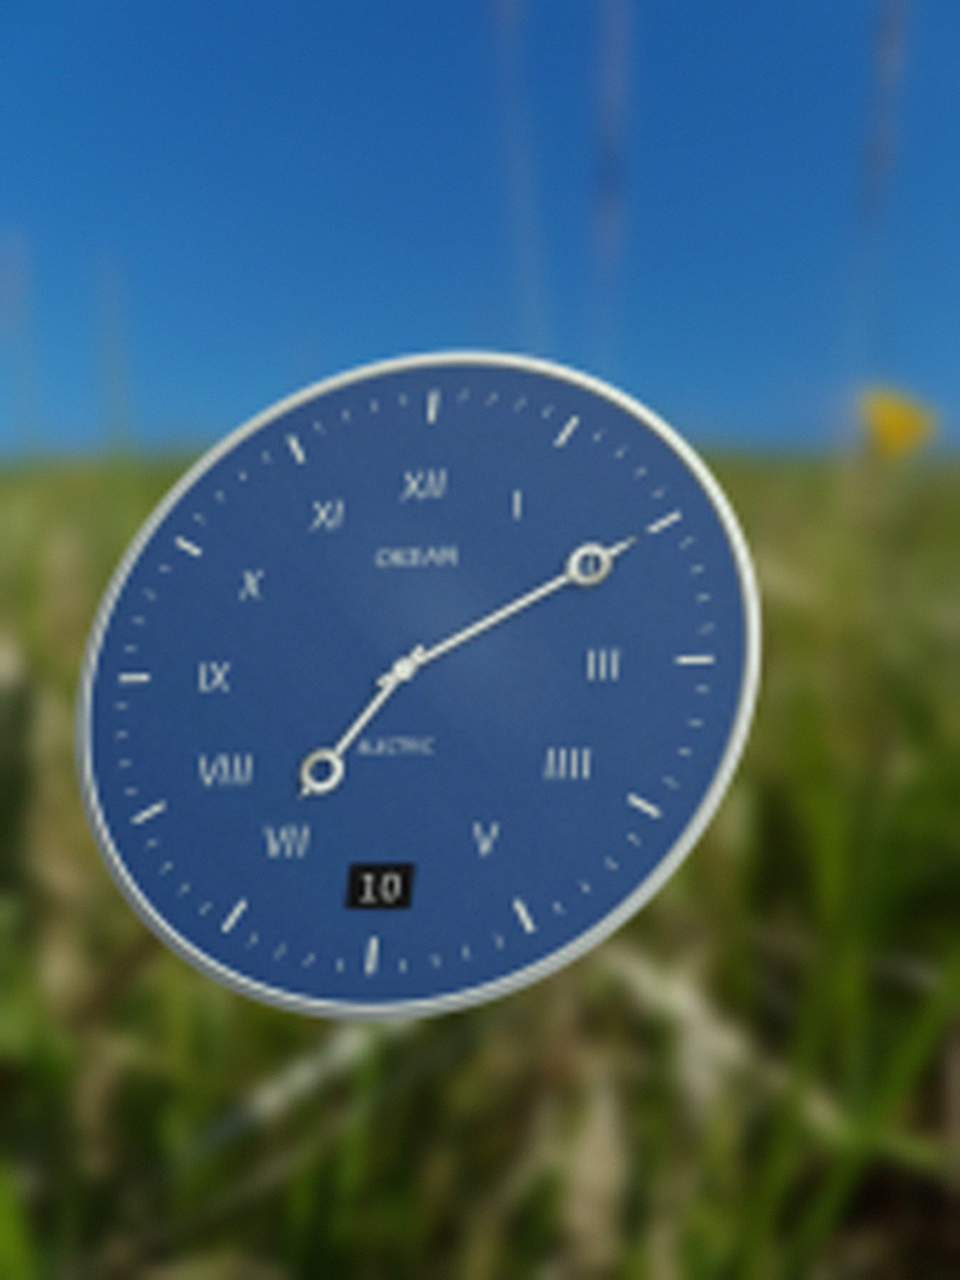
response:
h=7 m=10
